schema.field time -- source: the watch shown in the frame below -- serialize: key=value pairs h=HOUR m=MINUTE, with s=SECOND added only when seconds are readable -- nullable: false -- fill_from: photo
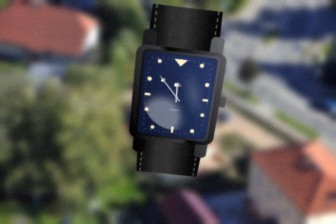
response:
h=11 m=53
